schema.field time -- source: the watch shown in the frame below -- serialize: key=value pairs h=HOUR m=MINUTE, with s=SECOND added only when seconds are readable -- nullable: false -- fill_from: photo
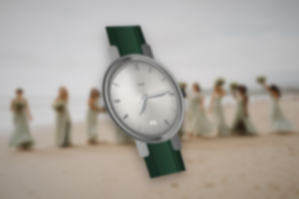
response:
h=7 m=14
